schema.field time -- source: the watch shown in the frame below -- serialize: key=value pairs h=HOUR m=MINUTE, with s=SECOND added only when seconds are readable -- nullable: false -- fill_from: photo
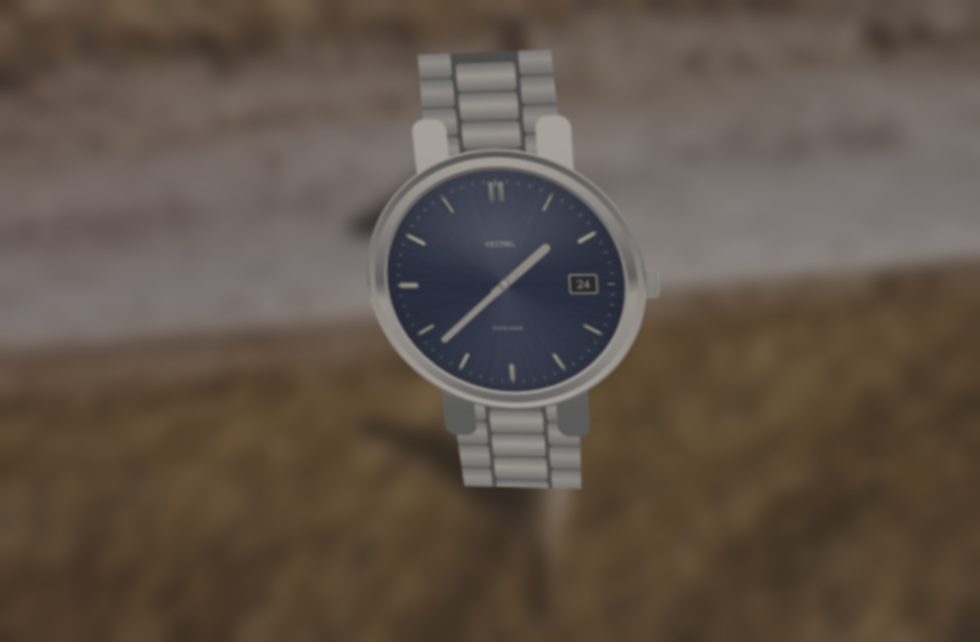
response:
h=1 m=38
